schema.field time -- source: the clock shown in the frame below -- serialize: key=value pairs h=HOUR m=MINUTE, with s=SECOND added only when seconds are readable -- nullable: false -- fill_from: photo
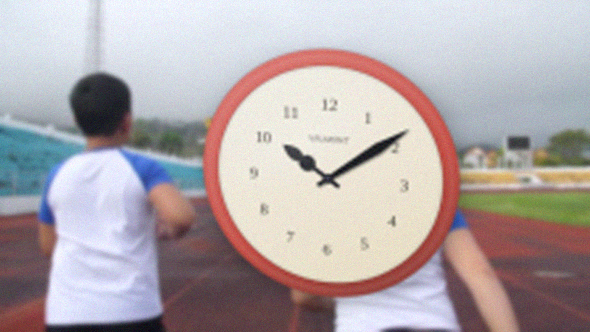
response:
h=10 m=9
